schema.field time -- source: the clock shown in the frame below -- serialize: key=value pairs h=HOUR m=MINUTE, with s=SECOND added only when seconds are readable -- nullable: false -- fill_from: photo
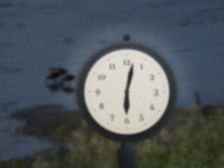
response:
h=6 m=2
